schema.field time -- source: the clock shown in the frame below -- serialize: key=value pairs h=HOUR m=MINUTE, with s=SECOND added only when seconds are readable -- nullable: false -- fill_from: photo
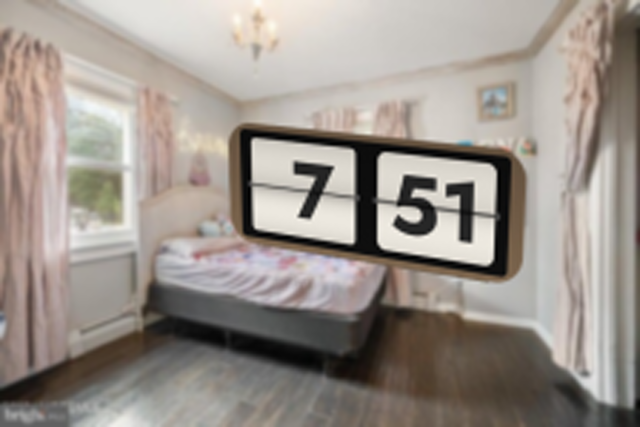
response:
h=7 m=51
